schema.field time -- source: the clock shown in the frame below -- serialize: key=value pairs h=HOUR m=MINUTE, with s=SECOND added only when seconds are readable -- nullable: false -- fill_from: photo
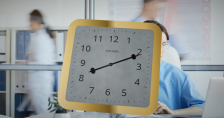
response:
h=8 m=11
